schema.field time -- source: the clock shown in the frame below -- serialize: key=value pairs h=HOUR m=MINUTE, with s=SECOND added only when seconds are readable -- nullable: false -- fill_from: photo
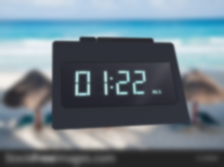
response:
h=1 m=22
